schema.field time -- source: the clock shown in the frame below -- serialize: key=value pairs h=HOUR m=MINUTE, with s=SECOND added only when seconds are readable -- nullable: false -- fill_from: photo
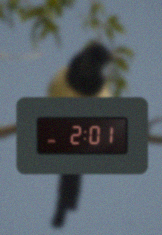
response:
h=2 m=1
